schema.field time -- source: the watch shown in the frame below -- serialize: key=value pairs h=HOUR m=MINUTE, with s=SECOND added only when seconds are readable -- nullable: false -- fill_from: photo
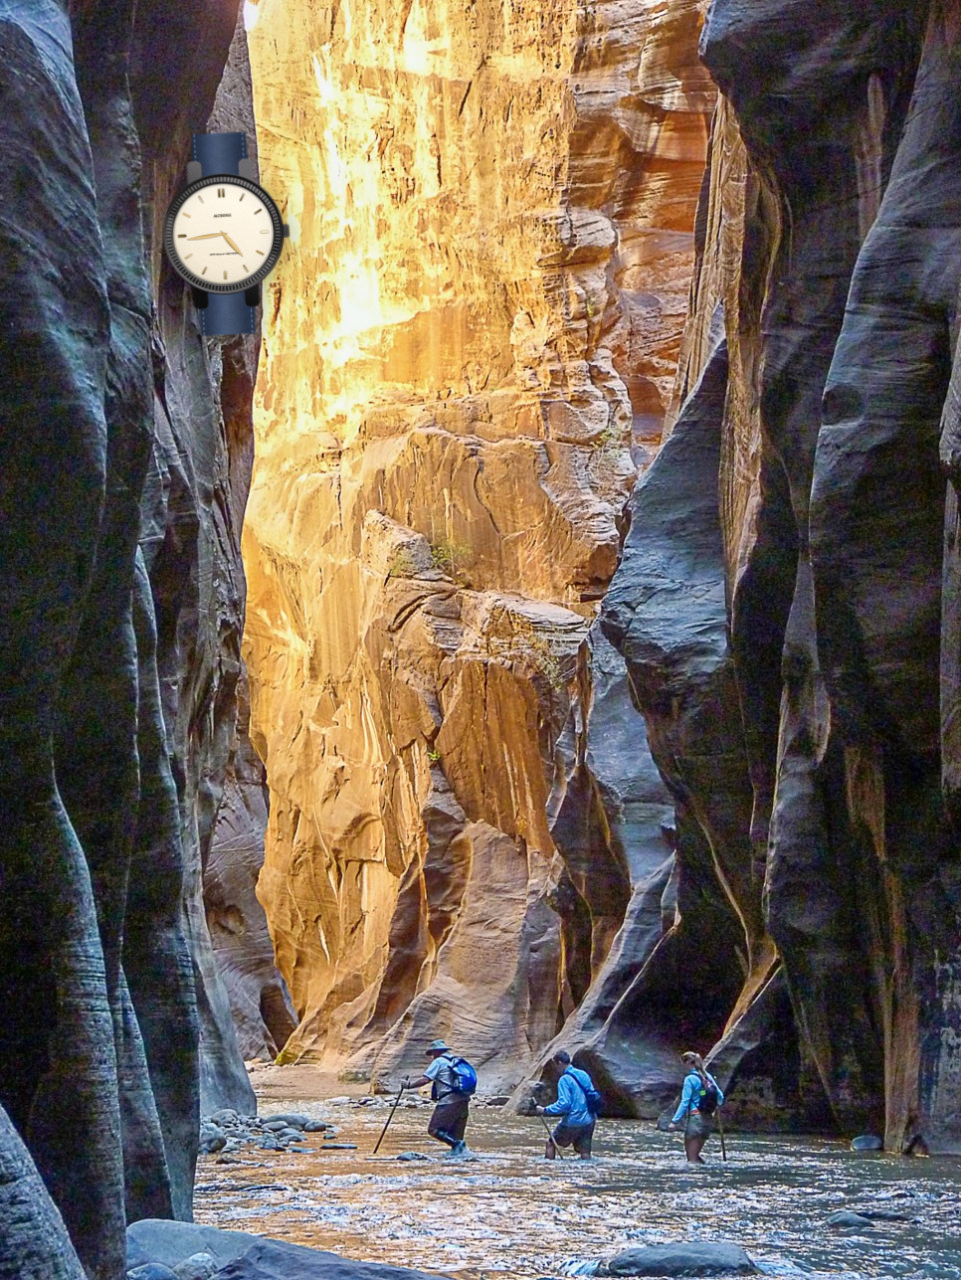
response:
h=4 m=44
